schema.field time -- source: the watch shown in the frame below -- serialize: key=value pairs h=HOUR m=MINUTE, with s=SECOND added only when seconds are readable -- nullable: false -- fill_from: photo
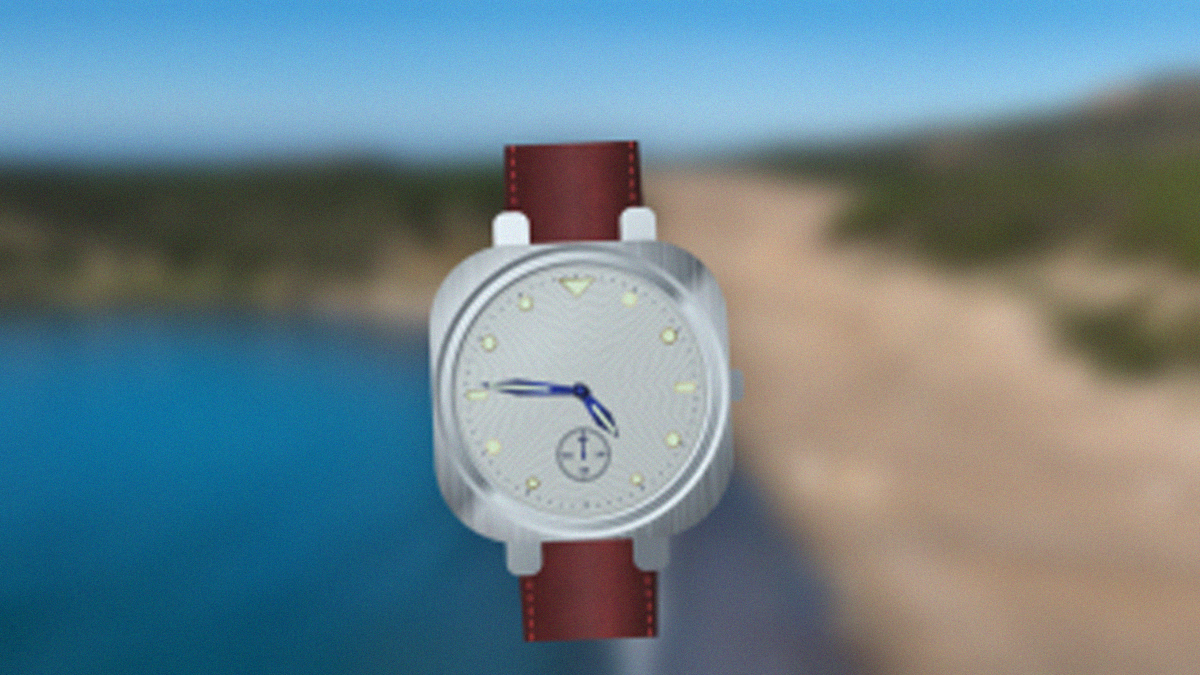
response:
h=4 m=46
